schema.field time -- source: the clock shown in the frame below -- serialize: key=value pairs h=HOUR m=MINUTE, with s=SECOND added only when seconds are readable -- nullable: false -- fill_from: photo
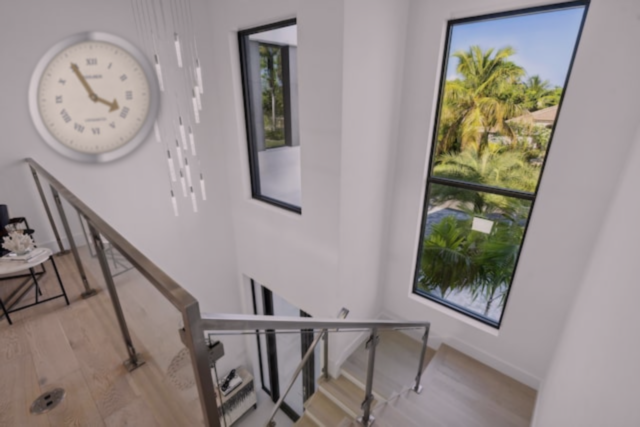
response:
h=3 m=55
